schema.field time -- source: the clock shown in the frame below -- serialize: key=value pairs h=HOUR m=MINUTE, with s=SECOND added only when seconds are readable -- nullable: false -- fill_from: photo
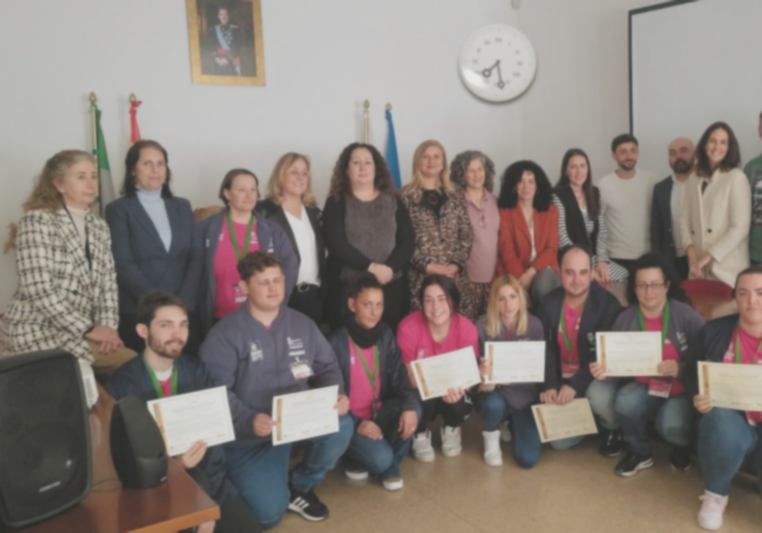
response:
h=7 m=28
